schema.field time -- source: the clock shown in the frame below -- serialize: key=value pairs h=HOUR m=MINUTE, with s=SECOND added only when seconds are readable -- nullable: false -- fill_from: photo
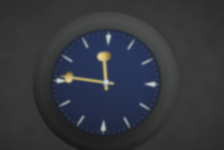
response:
h=11 m=46
